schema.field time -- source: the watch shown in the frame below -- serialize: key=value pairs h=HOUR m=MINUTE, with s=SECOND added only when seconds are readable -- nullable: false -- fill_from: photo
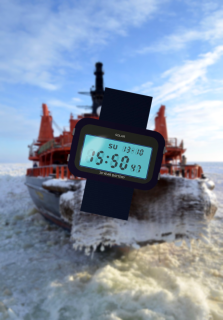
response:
h=15 m=50 s=47
